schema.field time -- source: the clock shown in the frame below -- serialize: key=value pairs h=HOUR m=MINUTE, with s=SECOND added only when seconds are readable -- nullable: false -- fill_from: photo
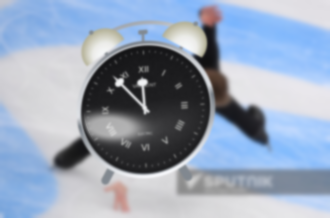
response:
h=11 m=53
